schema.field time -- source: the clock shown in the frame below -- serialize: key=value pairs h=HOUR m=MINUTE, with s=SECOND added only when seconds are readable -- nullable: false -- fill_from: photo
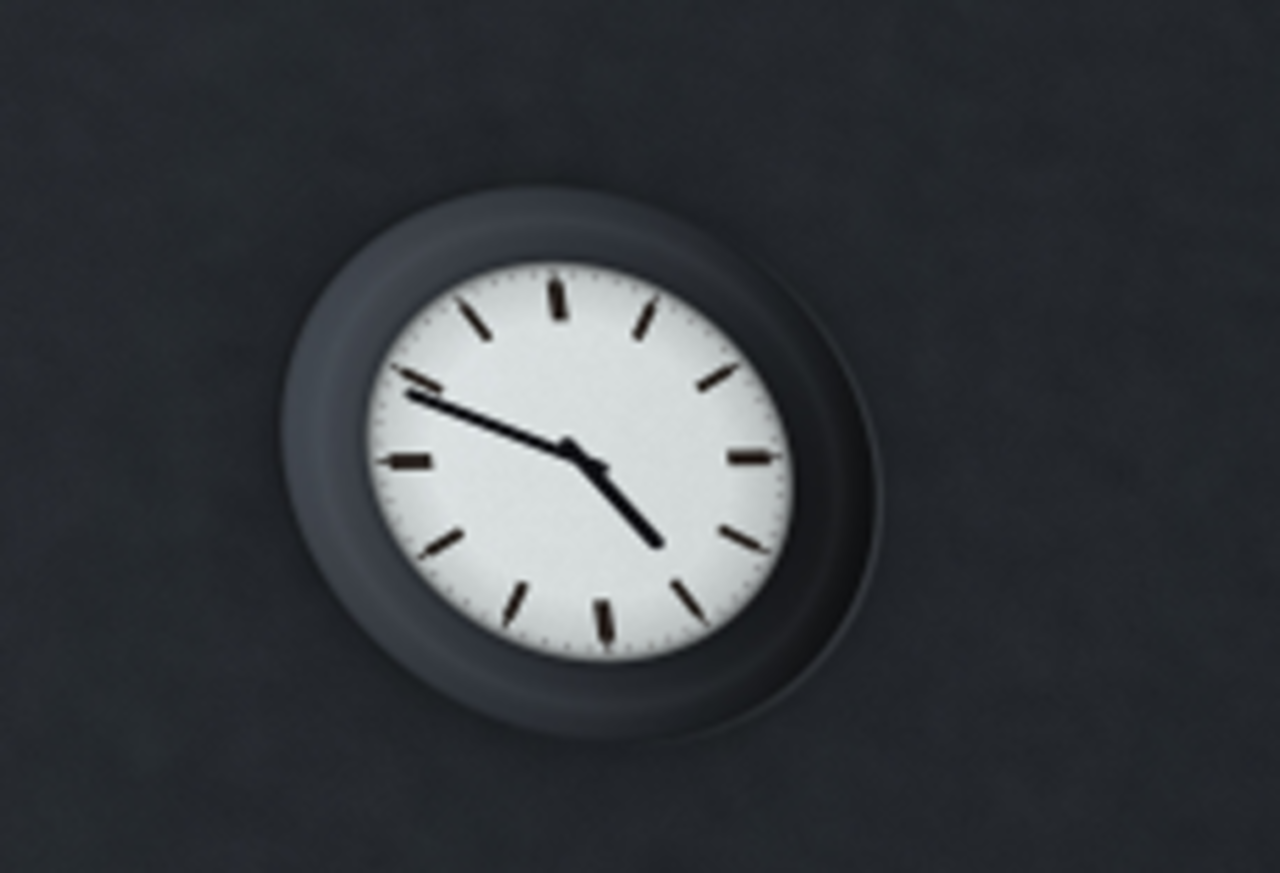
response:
h=4 m=49
